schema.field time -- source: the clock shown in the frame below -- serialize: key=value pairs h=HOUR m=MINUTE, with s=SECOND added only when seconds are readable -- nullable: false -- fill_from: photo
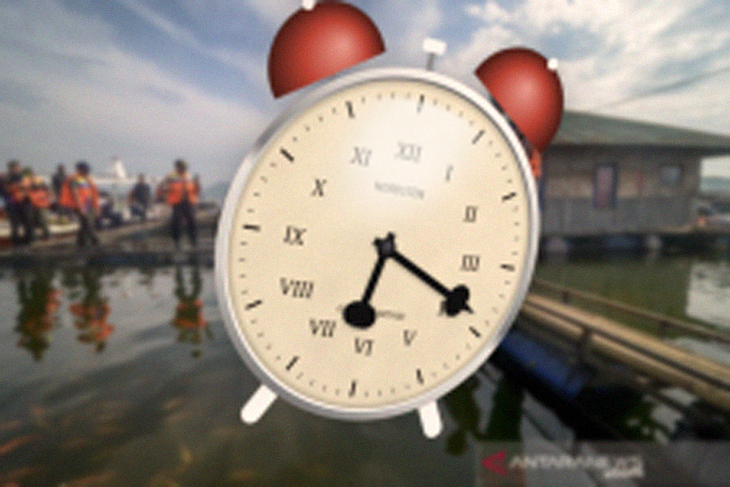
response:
h=6 m=19
